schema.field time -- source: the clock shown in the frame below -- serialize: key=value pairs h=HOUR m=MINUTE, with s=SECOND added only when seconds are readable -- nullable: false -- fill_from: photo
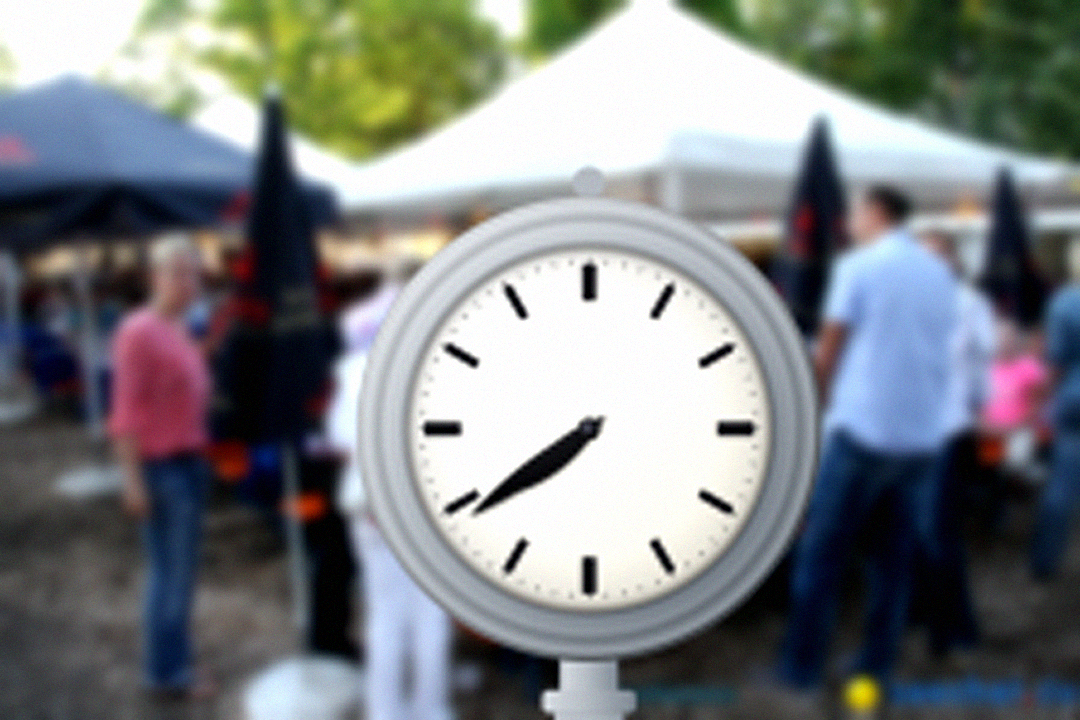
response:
h=7 m=39
